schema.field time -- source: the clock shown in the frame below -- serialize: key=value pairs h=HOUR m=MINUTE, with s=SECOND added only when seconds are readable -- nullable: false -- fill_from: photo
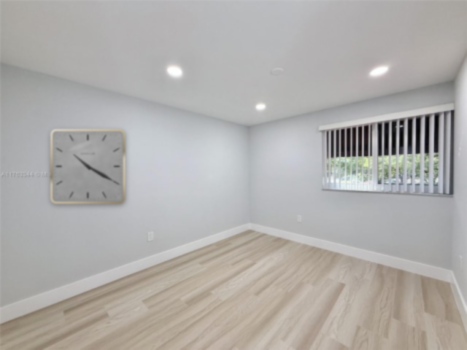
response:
h=10 m=20
